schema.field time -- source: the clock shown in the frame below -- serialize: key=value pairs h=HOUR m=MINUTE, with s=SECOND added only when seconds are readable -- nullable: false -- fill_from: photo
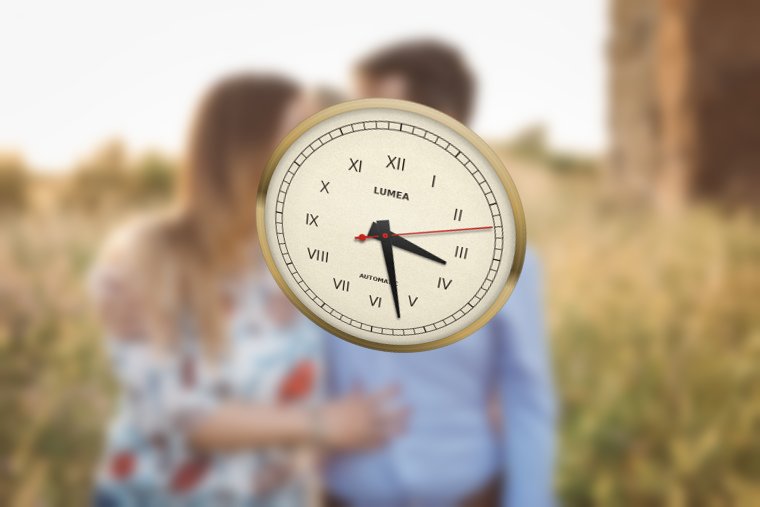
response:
h=3 m=27 s=12
